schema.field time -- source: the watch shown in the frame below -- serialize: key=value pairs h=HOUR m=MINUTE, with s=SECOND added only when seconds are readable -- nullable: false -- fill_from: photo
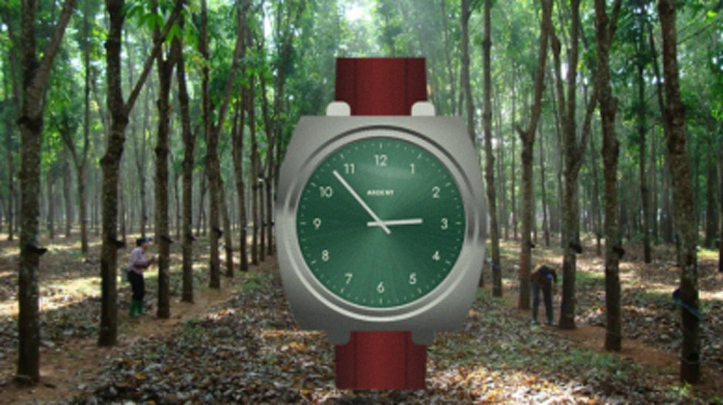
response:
h=2 m=53
